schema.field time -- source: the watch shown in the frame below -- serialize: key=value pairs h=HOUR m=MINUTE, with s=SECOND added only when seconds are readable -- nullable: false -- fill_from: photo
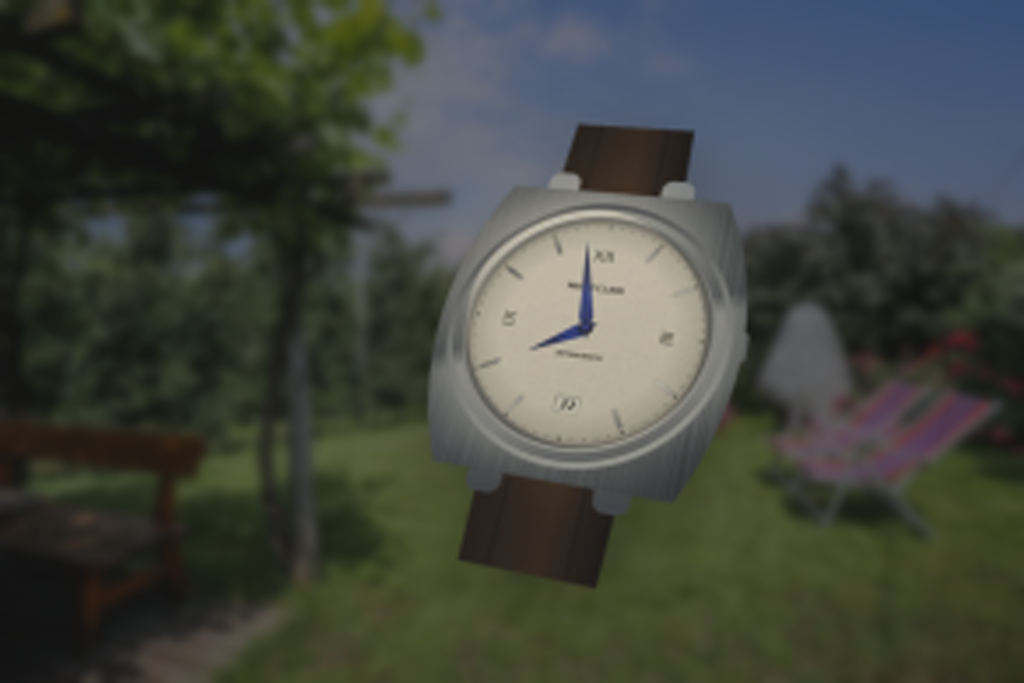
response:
h=7 m=58
